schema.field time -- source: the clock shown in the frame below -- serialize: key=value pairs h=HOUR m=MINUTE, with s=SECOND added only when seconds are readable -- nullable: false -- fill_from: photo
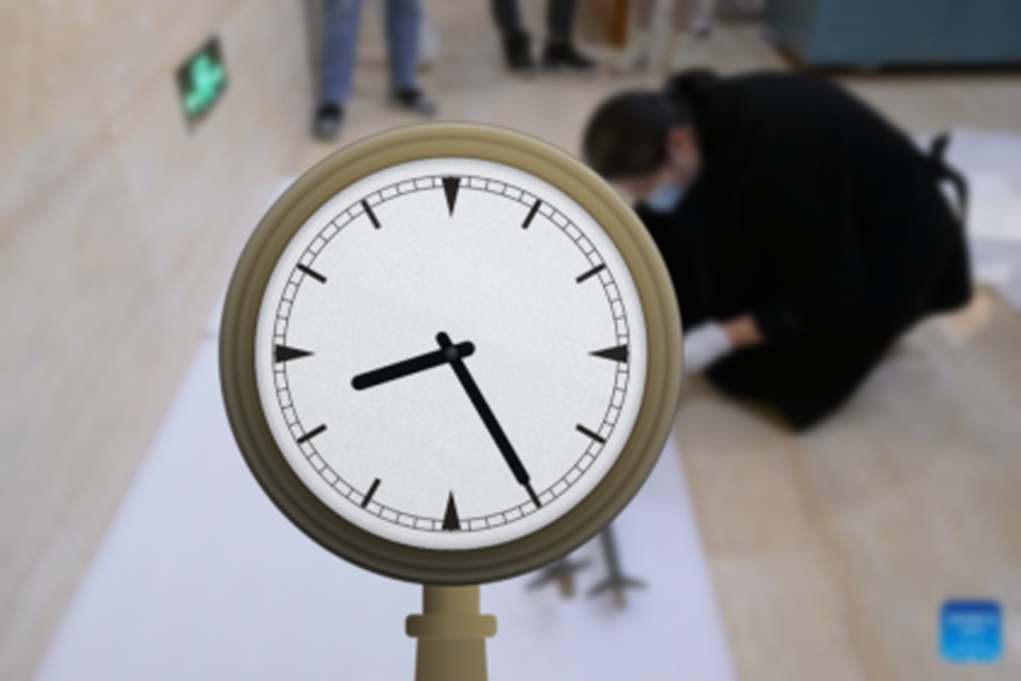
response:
h=8 m=25
